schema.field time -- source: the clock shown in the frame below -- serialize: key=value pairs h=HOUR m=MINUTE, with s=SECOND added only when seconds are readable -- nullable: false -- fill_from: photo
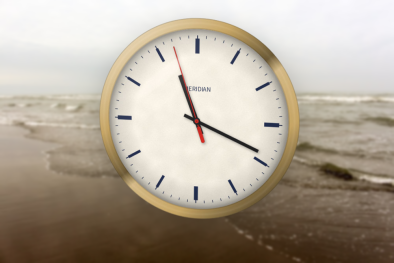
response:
h=11 m=18 s=57
